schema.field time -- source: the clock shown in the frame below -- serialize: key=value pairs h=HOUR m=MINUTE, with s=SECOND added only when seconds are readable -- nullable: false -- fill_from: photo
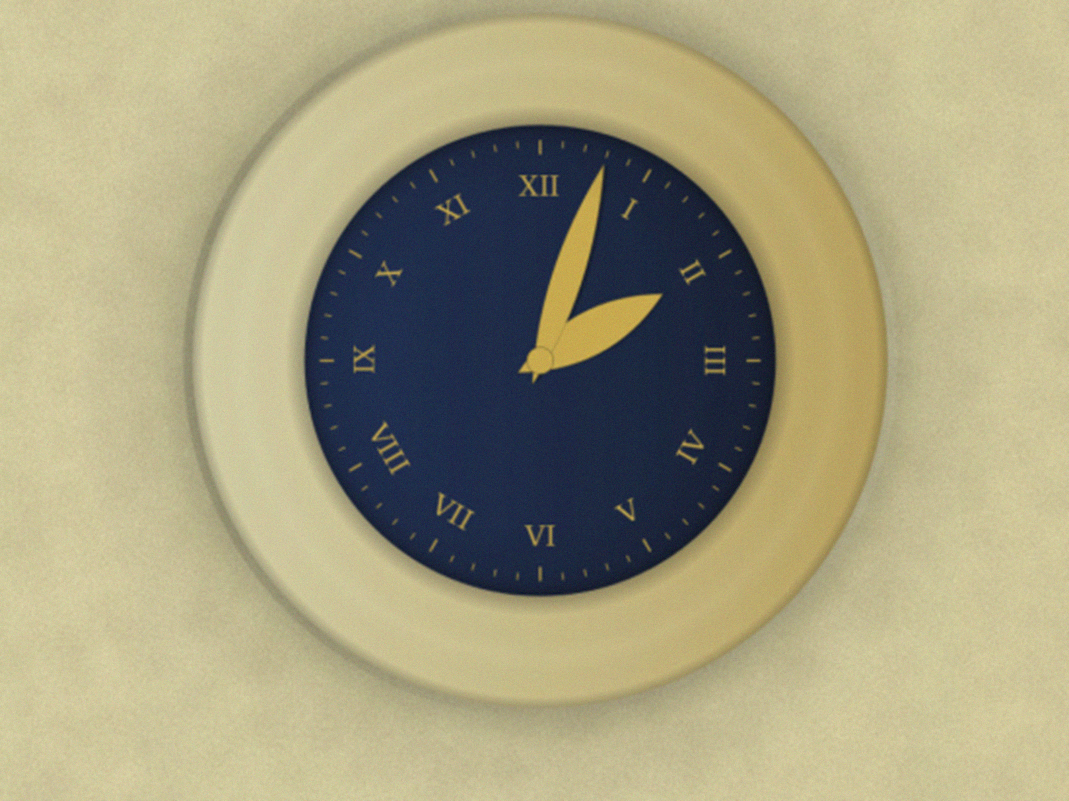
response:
h=2 m=3
